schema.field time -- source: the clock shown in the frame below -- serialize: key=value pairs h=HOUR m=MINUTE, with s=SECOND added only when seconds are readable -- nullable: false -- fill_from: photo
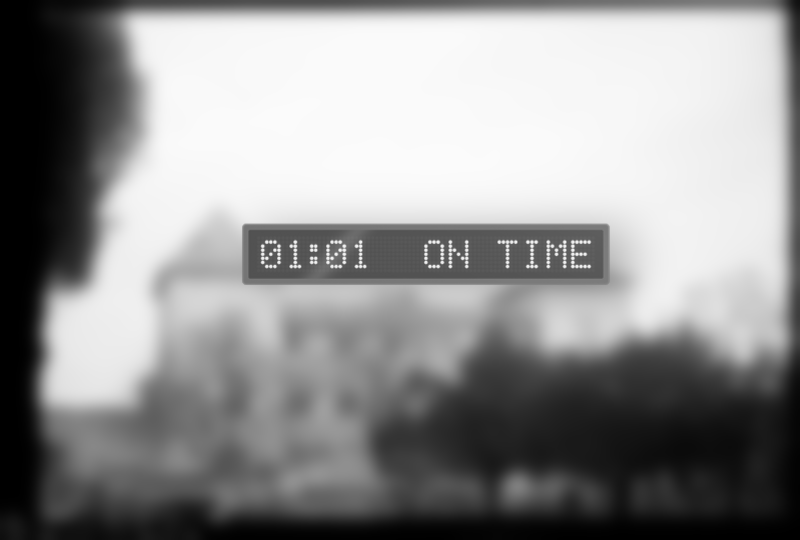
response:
h=1 m=1
